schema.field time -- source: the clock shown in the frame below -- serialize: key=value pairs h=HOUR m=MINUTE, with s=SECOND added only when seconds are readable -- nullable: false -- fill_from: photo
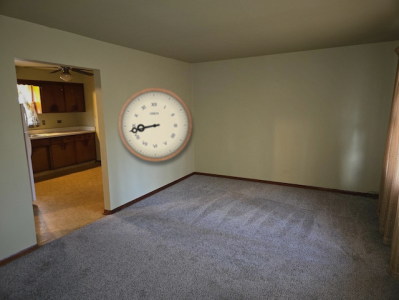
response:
h=8 m=43
